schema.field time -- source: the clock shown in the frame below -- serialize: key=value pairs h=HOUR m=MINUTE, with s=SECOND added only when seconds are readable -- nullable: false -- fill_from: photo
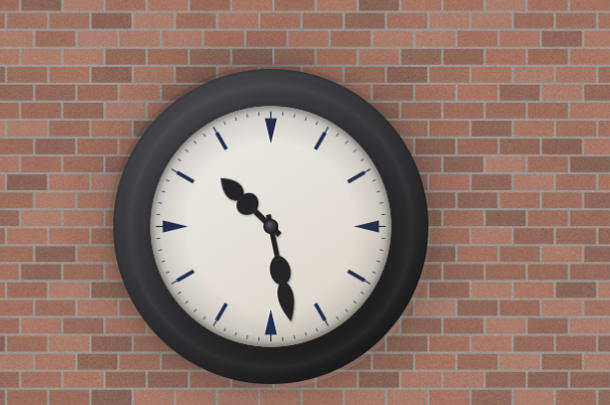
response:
h=10 m=28
